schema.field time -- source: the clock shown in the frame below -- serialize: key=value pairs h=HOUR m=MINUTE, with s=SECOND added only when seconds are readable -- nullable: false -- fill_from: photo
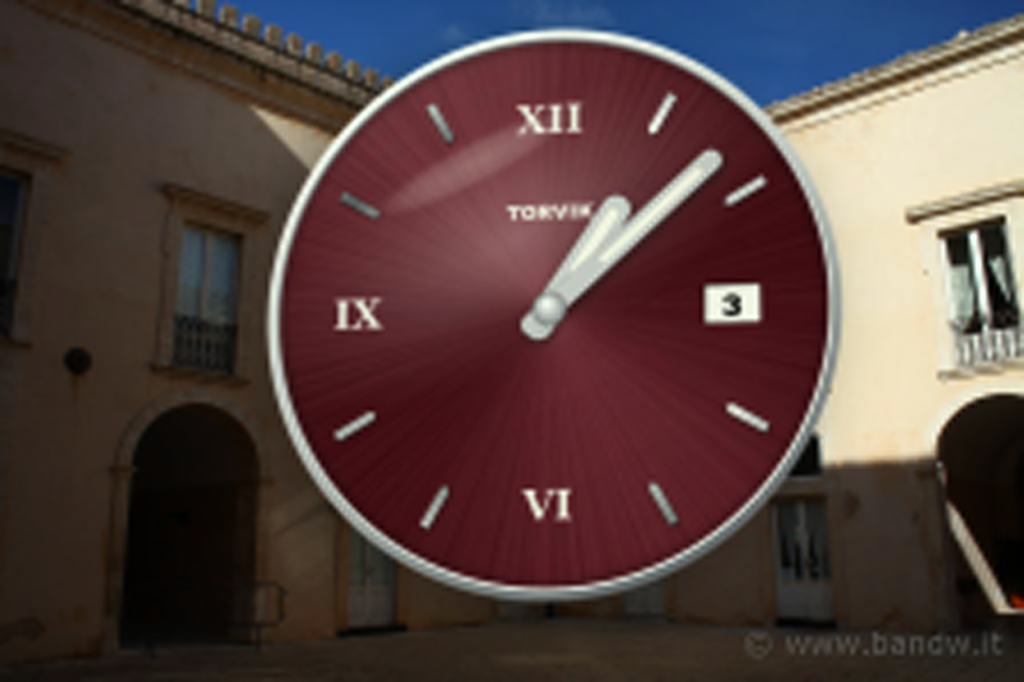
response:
h=1 m=8
